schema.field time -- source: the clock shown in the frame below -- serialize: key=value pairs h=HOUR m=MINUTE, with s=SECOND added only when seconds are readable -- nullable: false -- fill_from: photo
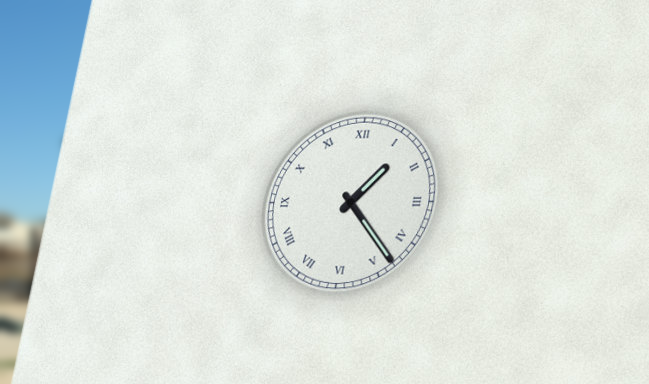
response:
h=1 m=23
